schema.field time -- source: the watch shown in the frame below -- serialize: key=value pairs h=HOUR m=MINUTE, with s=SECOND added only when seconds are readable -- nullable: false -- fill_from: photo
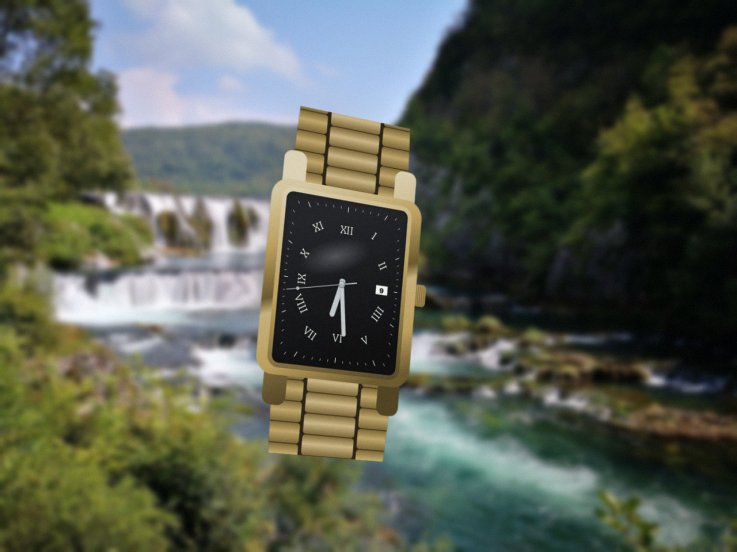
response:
h=6 m=28 s=43
